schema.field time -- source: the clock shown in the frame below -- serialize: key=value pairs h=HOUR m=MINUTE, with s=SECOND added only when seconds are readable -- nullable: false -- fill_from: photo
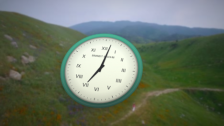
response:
h=7 m=2
